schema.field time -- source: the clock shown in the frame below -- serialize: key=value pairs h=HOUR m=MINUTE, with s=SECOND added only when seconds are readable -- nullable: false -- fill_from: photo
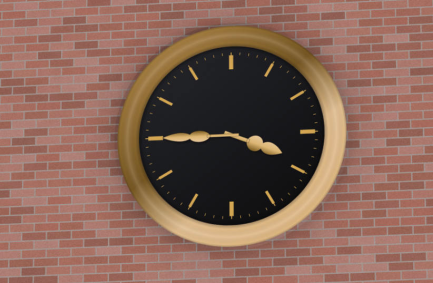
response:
h=3 m=45
